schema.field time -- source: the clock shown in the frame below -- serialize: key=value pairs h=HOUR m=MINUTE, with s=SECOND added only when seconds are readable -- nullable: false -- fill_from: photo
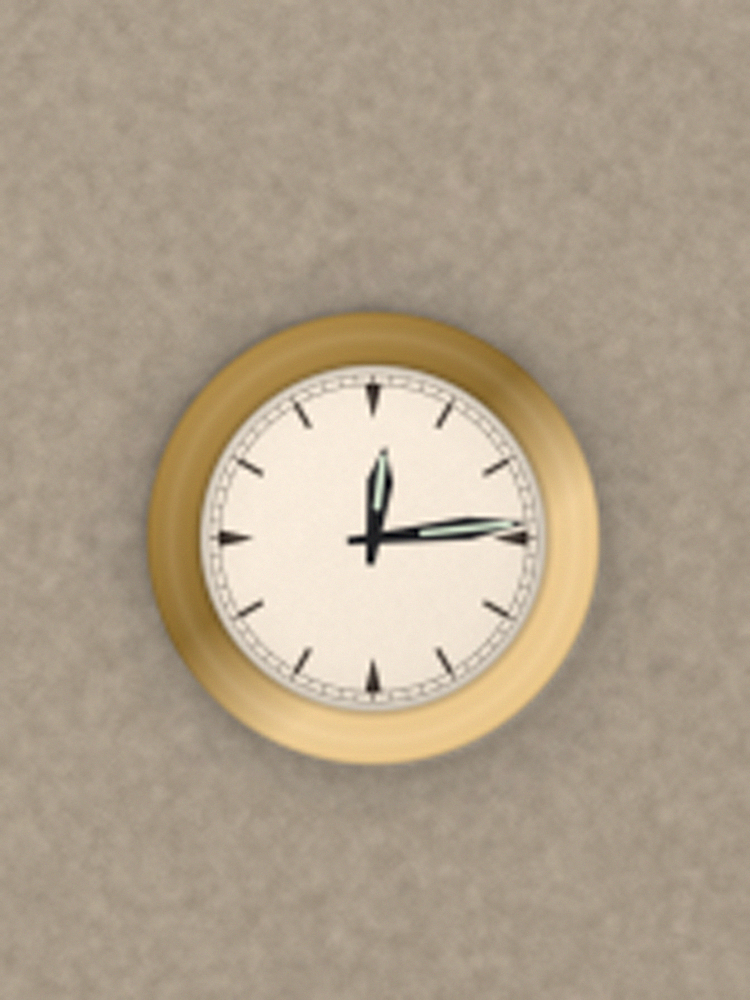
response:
h=12 m=14
